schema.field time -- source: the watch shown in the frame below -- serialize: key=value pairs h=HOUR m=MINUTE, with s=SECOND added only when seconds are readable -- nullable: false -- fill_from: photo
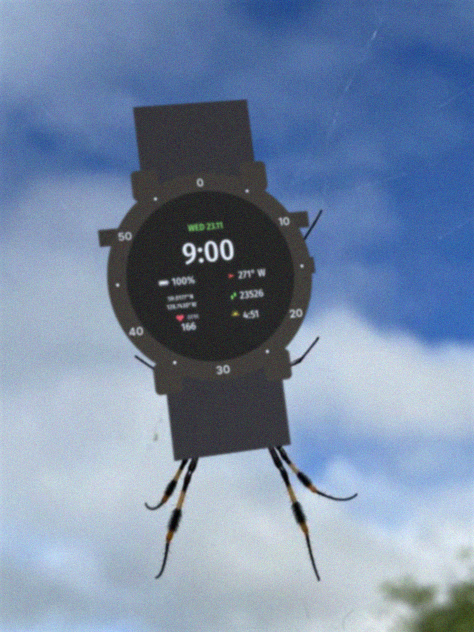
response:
h=9 m=0
